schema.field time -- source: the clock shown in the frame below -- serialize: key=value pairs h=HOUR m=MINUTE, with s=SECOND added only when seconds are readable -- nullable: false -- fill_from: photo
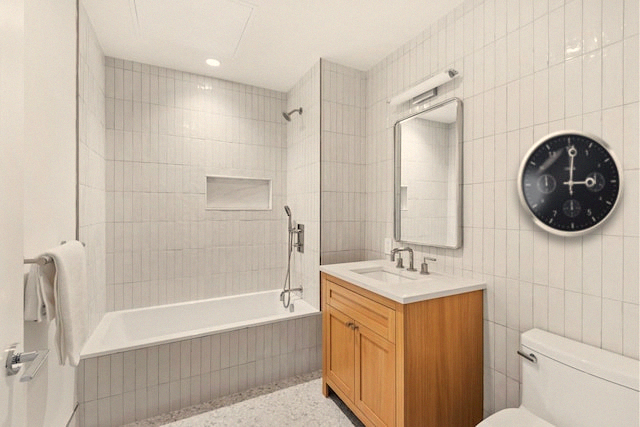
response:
h=3 m=1
